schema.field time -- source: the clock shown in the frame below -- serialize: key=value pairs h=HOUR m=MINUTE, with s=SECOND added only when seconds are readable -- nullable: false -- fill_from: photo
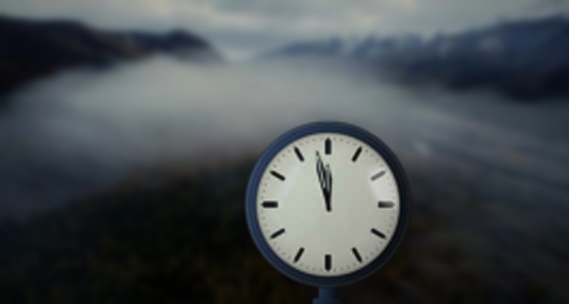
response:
h=11 m=58
